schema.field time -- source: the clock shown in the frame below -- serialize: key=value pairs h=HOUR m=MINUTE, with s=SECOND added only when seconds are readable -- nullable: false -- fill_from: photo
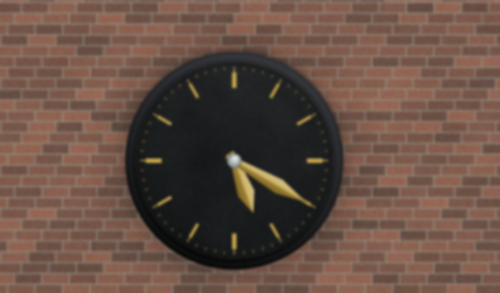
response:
h=5 m=20
